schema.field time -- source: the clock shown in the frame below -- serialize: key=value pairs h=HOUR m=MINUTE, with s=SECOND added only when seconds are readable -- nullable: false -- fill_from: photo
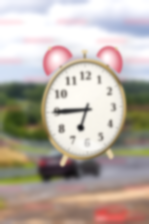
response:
h=6 m=45
